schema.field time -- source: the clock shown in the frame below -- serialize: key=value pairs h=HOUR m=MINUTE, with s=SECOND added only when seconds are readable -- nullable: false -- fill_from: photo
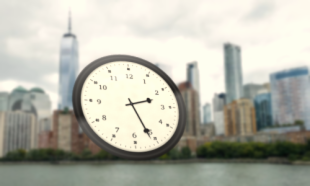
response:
h=2 m=26
